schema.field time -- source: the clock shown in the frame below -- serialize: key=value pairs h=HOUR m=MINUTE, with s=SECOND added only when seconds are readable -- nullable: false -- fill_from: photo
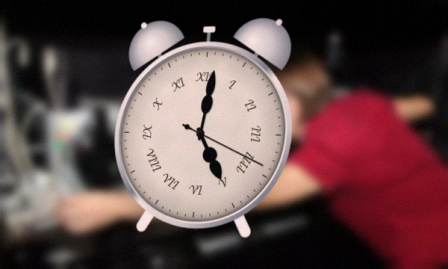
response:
h=5 m=1 s=19
